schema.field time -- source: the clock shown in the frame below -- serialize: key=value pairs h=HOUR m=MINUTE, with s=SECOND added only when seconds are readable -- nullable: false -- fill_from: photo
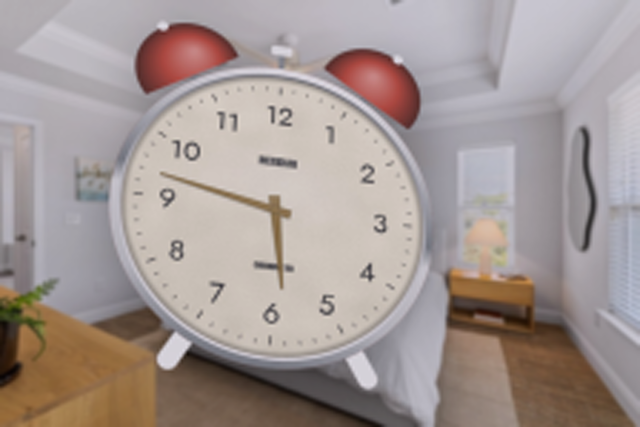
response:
h=5 m=47
